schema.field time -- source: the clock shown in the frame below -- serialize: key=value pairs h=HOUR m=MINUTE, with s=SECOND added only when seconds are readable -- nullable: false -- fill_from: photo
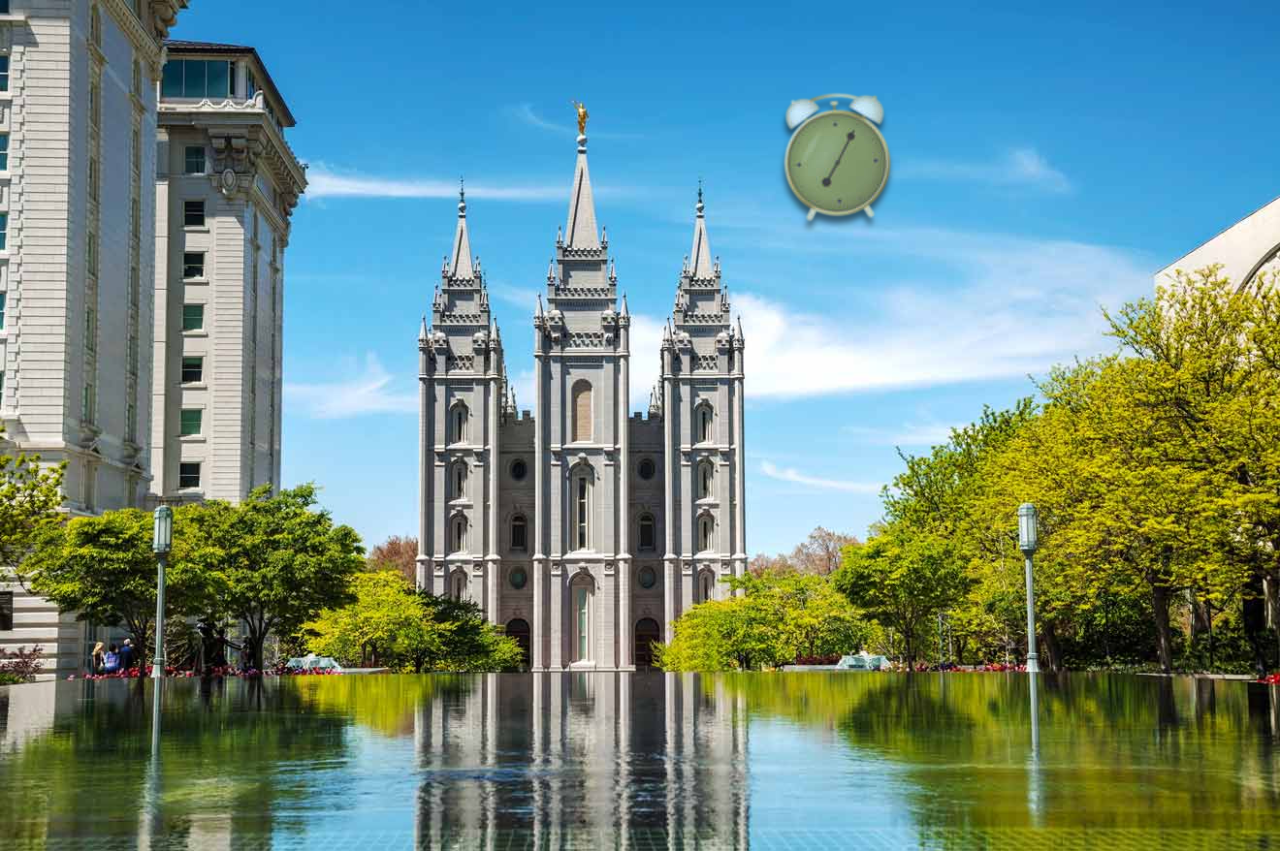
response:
h=7 m=5
